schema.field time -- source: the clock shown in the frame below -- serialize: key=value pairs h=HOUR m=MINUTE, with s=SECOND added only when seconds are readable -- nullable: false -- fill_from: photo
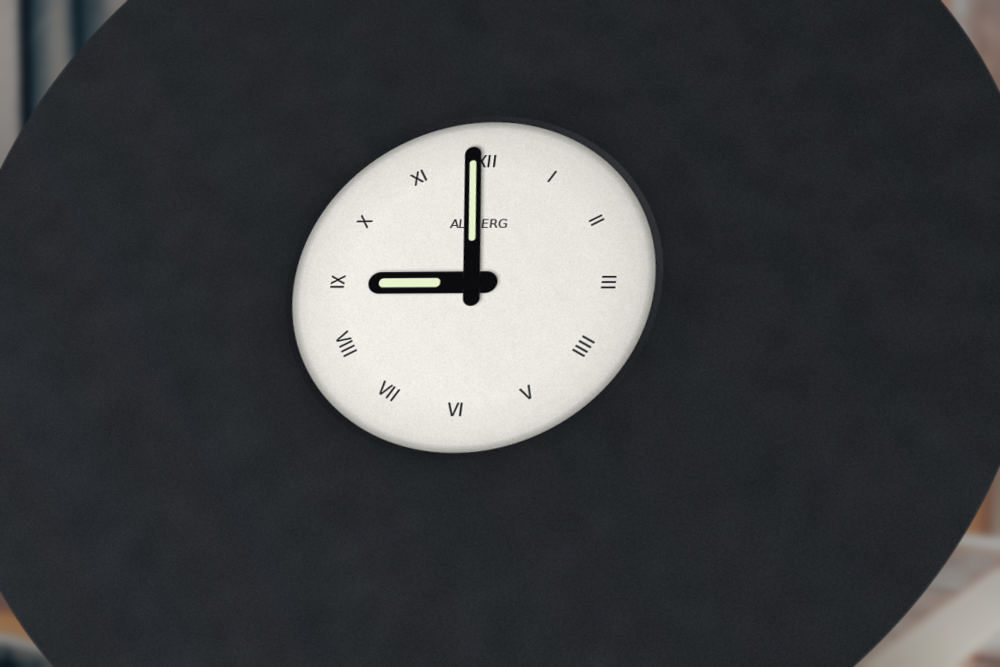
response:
h=8 m=59
